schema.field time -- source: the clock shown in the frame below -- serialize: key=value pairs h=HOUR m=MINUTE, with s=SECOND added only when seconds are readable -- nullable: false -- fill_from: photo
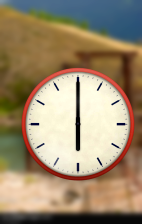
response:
h=6 m=0
